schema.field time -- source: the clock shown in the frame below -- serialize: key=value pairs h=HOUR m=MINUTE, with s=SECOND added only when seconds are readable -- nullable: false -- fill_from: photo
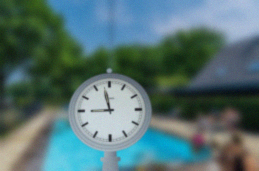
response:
h=8 m=58
